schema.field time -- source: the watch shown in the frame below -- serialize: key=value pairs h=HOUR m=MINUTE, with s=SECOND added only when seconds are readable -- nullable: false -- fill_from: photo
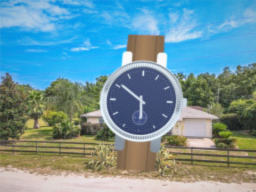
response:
h=5 m=51
